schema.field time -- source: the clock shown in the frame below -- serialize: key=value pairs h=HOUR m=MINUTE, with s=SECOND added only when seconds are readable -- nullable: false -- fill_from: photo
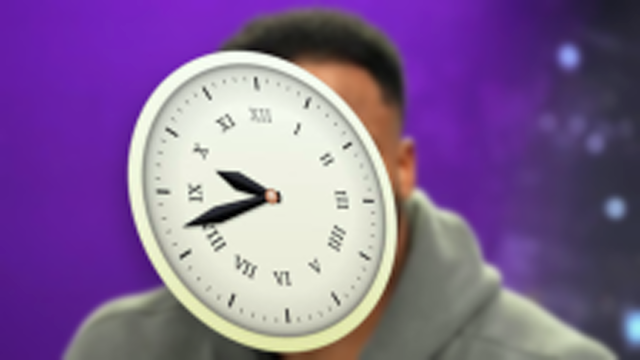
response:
h=9 m=42
